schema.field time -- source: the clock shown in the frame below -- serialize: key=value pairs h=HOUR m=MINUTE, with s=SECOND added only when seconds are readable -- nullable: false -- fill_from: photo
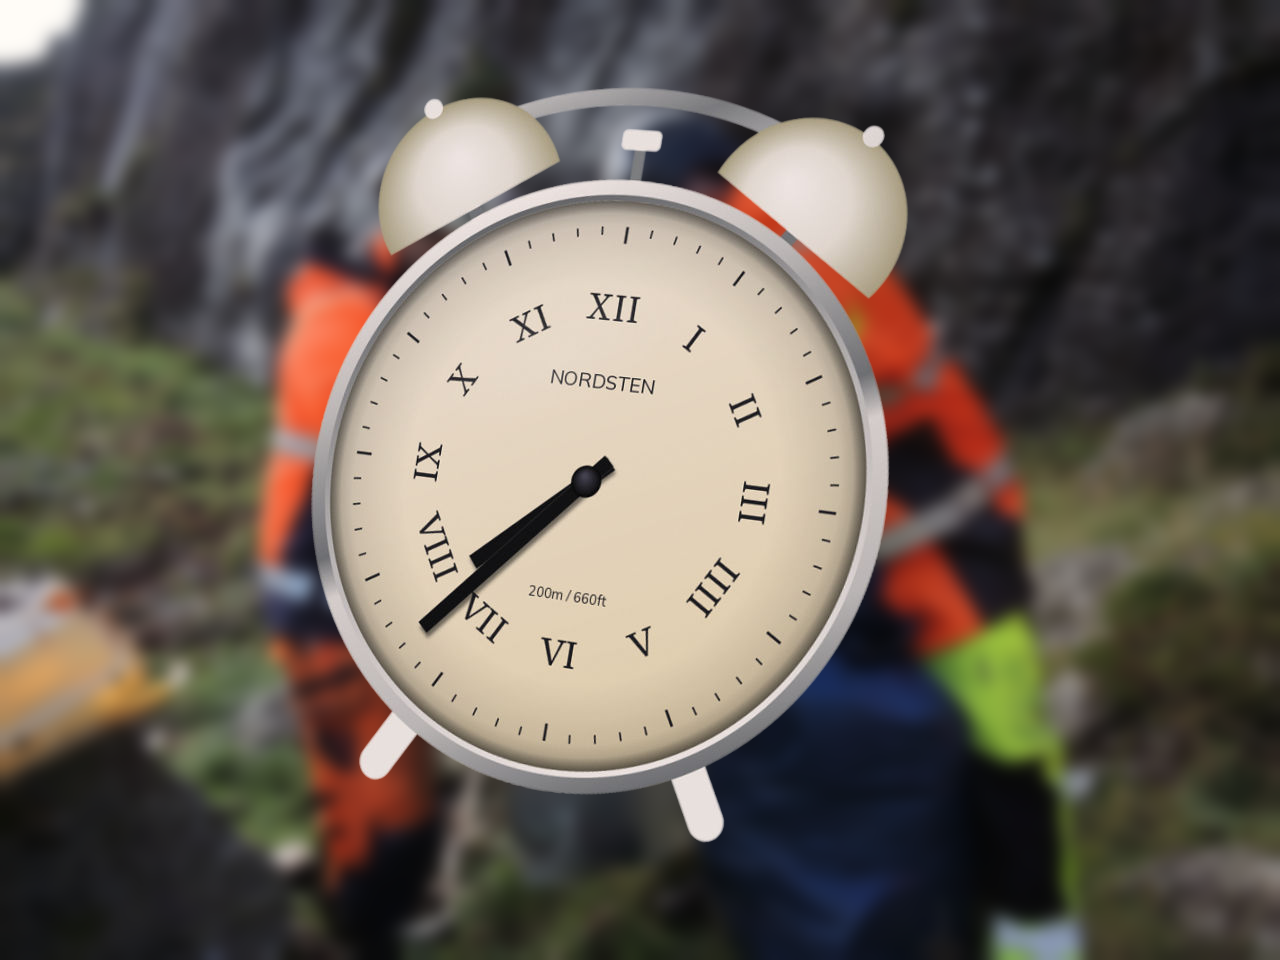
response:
h=7 m=37
